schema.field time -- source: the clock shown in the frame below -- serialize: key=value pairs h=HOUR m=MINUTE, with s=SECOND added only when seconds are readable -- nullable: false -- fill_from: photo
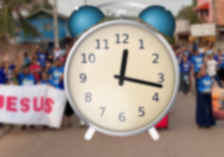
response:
h=12 m=17
